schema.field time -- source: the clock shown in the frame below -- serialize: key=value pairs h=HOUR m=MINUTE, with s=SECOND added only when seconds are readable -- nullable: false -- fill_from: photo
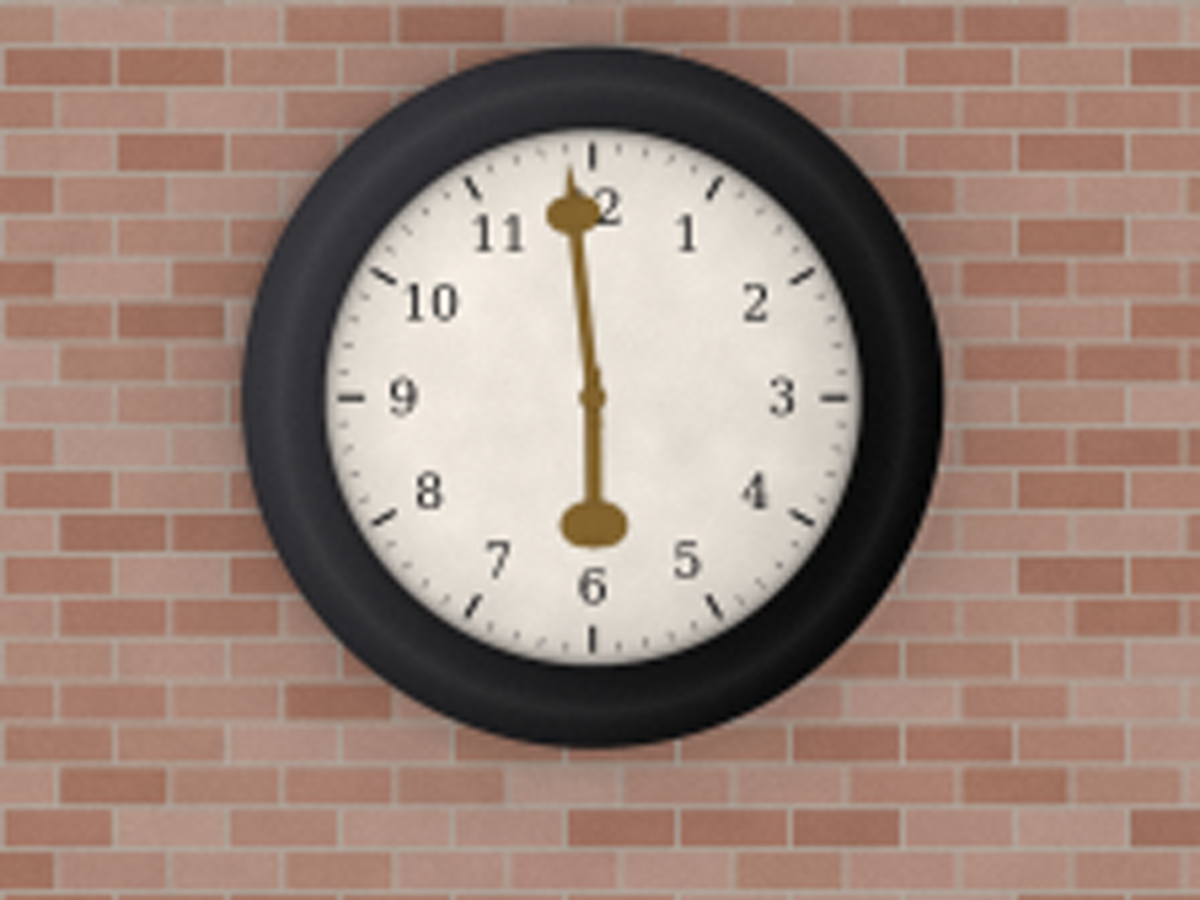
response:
h=5 m=59
